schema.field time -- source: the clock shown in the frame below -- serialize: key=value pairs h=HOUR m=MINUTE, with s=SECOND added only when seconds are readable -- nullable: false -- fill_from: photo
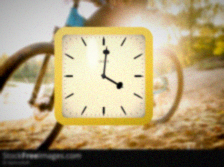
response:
h=4 m=1
